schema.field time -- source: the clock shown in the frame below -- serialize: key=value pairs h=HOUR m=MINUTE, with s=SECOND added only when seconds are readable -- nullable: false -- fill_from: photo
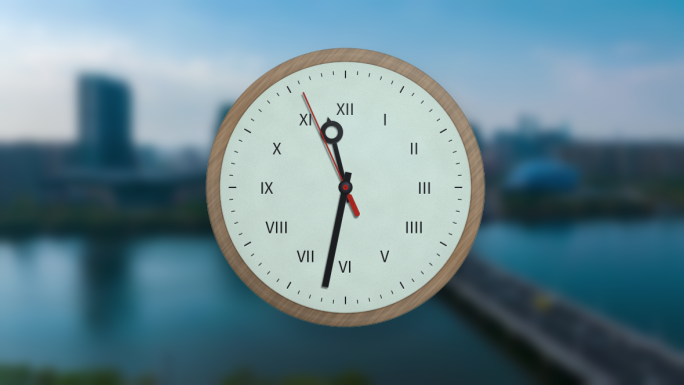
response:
h=11 m=31 s=56
